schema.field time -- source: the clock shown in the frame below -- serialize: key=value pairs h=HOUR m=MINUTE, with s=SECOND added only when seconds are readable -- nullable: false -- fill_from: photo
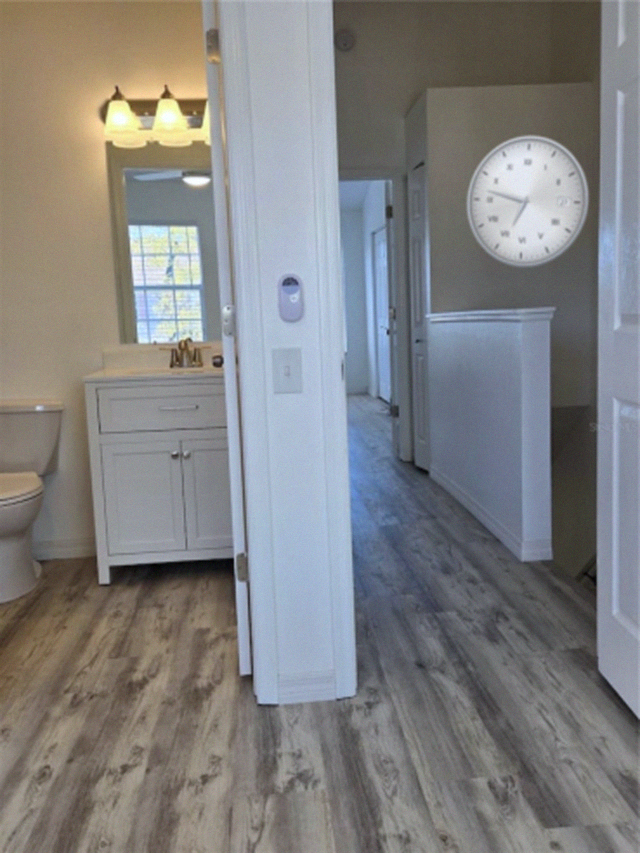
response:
h=6 m=47
